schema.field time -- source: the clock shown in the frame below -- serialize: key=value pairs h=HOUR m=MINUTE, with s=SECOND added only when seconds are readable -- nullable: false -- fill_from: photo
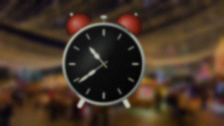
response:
h=10 m=39
